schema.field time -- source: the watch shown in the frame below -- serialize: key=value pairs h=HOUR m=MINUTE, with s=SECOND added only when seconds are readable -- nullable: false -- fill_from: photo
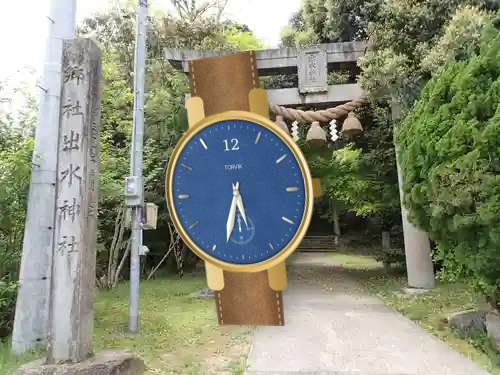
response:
h=5 m=33
